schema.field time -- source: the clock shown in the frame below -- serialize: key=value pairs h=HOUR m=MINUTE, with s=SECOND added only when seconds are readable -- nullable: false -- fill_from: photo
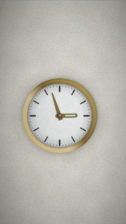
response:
h=2 m=57
